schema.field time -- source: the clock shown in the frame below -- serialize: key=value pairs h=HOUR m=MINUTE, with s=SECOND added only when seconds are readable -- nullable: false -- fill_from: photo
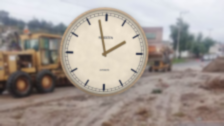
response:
h=1 m=58
